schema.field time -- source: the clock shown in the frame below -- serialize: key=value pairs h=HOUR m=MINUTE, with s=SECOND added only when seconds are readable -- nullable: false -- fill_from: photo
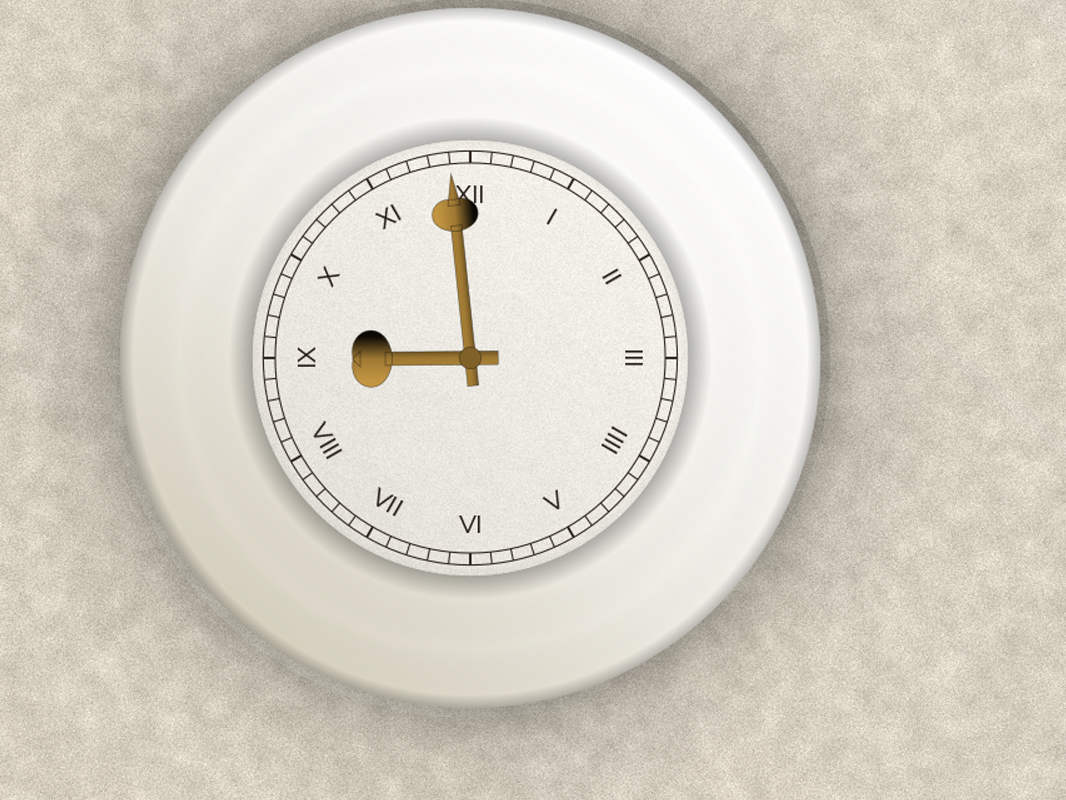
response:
h=8 m=59
